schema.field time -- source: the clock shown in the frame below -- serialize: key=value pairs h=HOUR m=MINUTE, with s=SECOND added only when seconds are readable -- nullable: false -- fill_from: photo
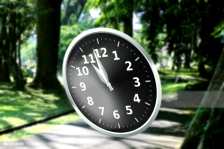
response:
h=10 m=58
